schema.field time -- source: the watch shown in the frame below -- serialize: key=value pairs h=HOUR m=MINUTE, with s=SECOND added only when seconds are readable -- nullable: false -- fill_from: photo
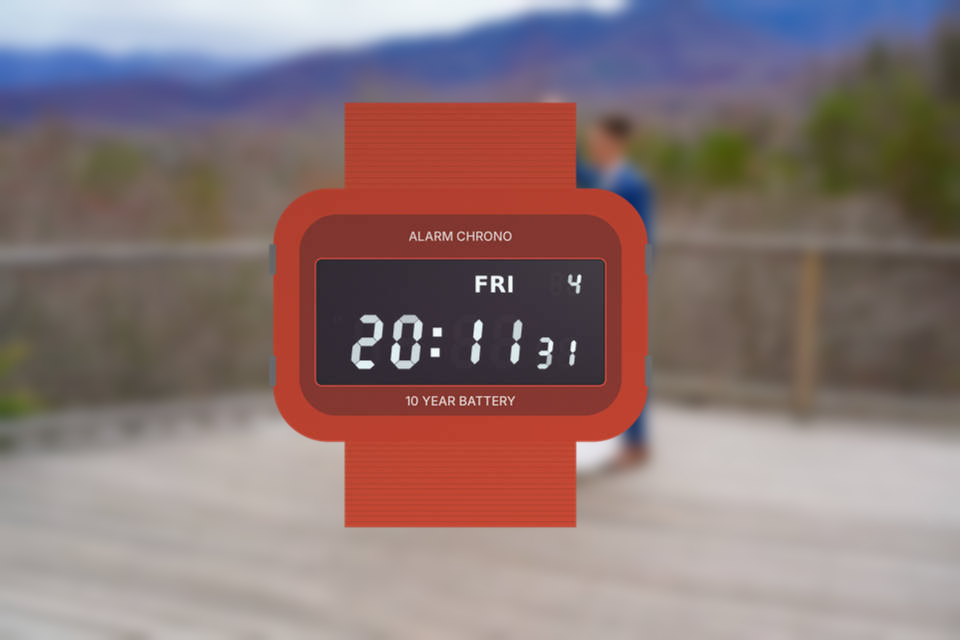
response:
h=20 m=11 s=31
